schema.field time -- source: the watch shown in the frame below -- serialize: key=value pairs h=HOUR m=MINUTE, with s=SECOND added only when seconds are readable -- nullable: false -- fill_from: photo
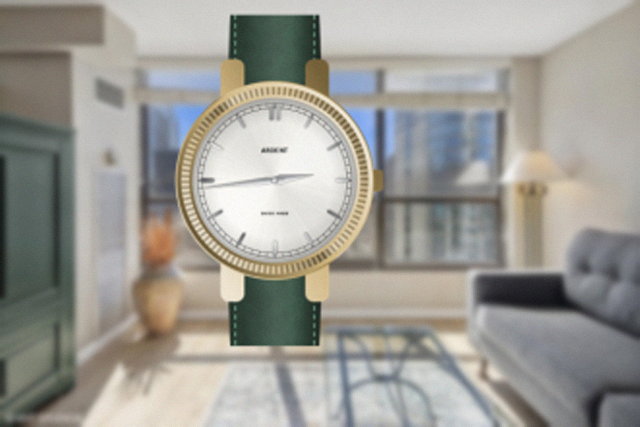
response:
h=2 m=44
